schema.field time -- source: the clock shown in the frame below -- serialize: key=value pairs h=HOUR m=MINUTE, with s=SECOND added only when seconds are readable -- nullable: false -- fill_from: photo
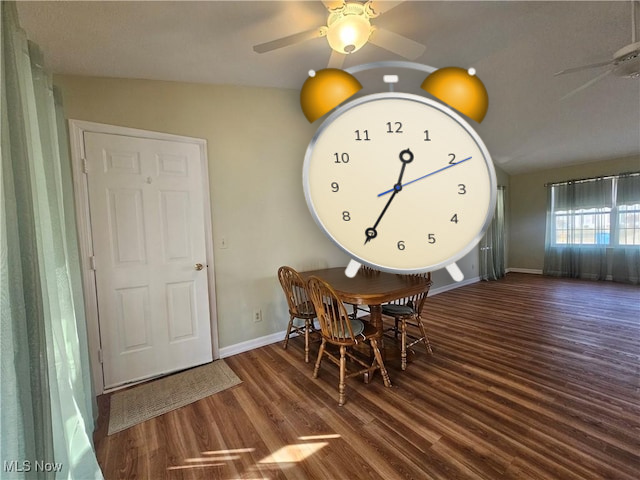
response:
h=12 m=35 s=11
